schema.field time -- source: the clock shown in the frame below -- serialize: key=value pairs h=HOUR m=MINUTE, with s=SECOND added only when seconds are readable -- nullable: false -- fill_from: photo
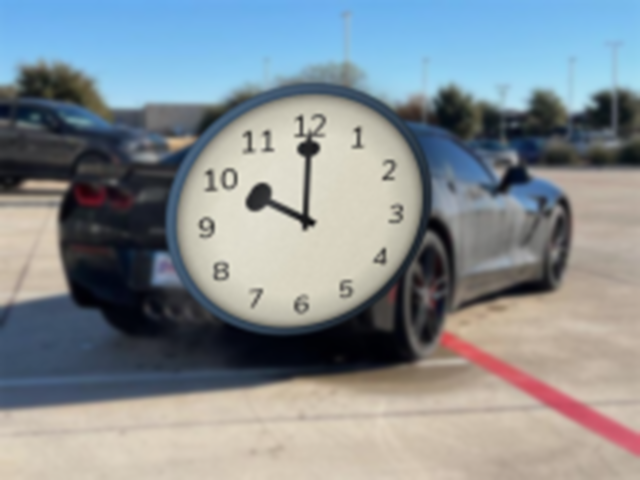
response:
h=10 m=0
